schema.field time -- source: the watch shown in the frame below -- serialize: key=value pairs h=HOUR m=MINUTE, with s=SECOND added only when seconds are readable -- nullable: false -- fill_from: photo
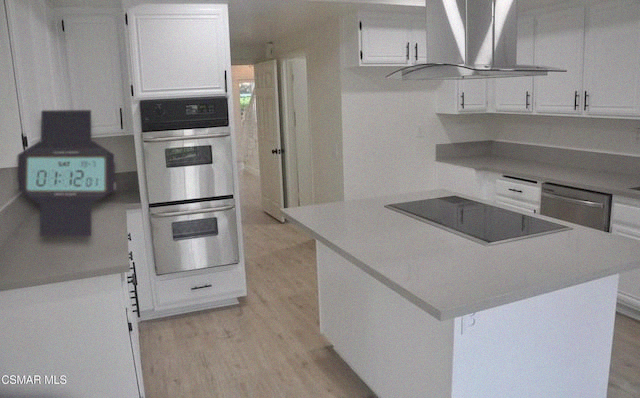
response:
h=1 m=12
